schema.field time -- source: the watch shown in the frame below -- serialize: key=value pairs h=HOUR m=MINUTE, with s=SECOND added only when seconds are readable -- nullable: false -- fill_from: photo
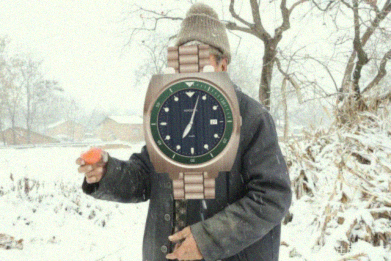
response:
h=7 m=3
